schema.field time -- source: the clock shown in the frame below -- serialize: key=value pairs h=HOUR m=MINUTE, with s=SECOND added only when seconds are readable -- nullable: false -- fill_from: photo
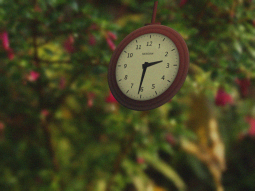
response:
h=2 m=31
